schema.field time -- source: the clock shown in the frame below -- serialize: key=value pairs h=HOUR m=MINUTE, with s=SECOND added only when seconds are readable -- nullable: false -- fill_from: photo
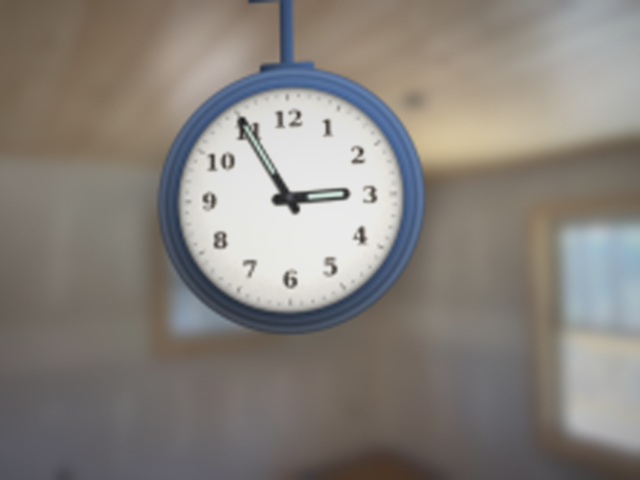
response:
h=2 m=55
